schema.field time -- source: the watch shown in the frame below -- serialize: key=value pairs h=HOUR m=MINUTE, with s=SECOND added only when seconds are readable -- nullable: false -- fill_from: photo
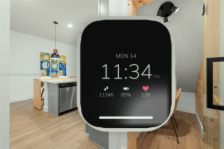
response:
h=11 m=34
